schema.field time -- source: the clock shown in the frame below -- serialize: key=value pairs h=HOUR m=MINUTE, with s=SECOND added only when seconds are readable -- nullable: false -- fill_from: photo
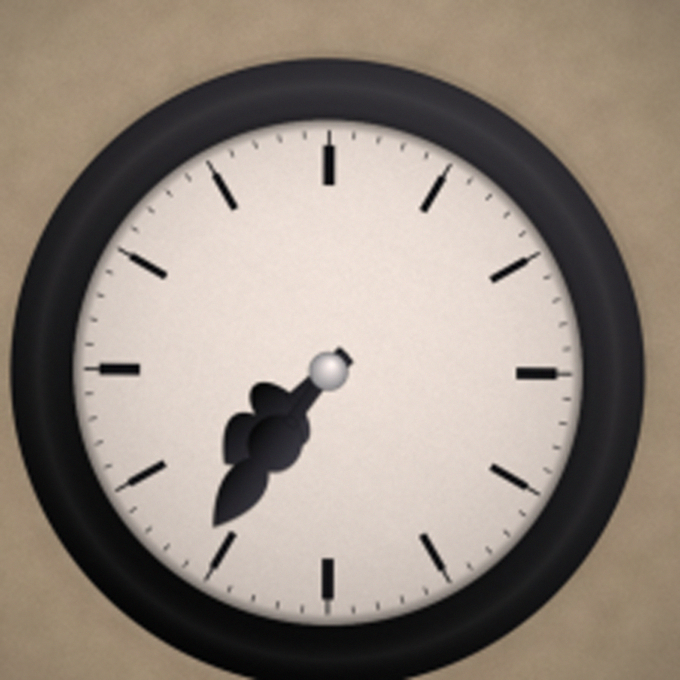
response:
h=7 m=36
